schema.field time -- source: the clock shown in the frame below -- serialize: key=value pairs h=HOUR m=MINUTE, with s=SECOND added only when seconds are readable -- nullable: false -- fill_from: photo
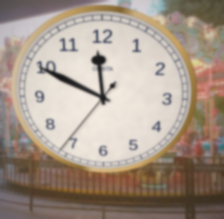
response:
h=11 m=49 s=36
